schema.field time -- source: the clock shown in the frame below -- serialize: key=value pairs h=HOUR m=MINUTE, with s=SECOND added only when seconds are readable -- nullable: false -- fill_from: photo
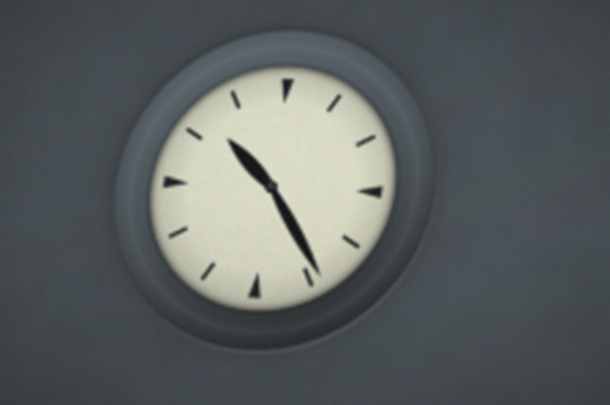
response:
h=10 m=24
